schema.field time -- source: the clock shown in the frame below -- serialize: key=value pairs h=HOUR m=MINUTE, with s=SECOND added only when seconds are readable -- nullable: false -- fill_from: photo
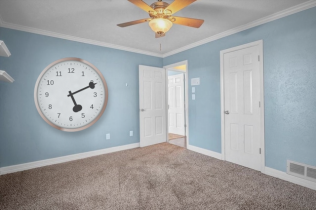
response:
h=5 m=11
